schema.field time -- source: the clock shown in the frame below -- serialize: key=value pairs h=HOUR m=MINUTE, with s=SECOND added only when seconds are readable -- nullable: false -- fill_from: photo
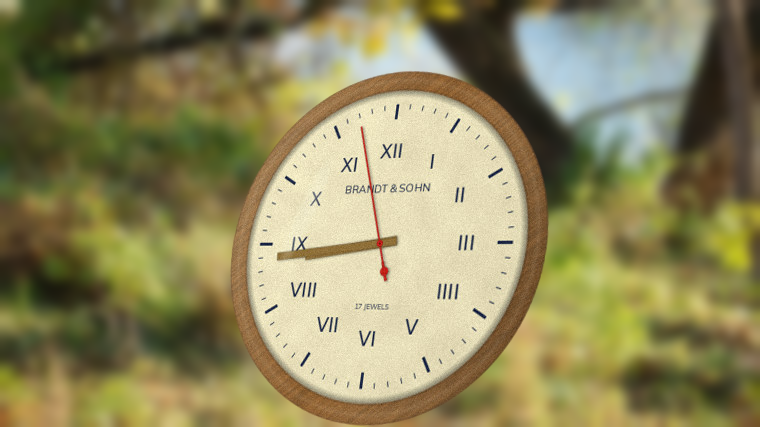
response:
h=8 m=43 s=57
